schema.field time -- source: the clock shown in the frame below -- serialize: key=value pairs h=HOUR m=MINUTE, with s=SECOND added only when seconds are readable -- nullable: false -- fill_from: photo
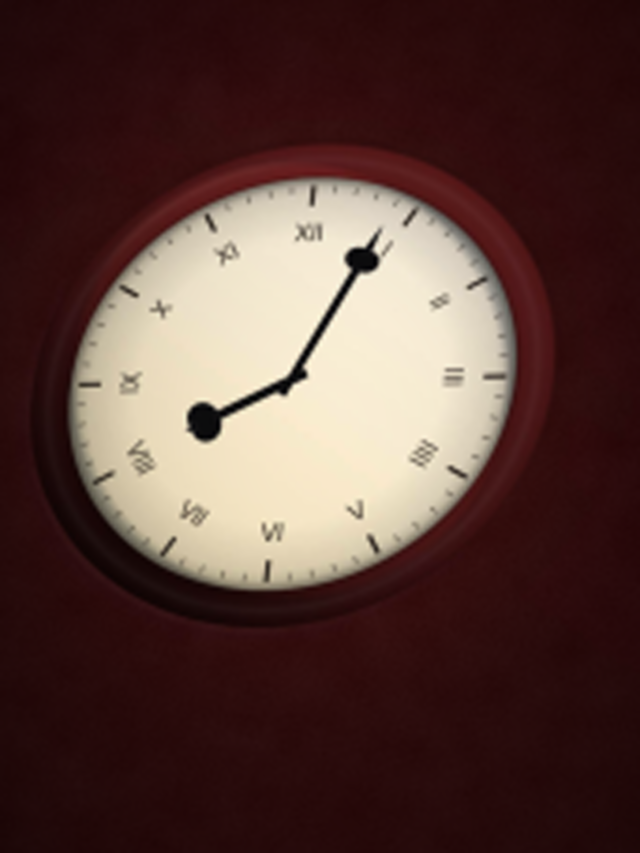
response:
h=8 m=4
